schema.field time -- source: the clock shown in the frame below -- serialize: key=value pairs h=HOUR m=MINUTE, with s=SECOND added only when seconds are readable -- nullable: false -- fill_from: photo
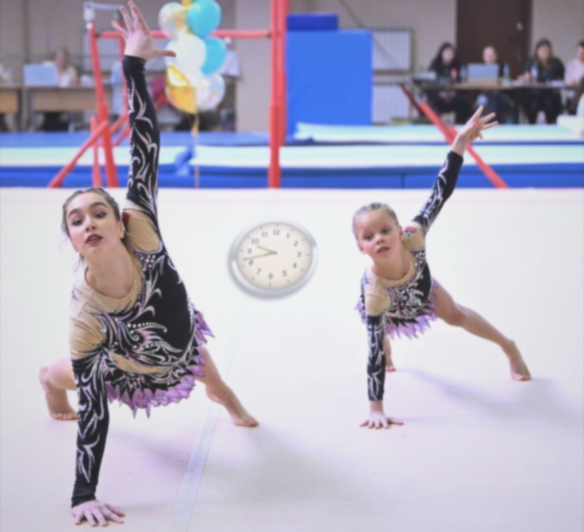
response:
h=9 m=42
